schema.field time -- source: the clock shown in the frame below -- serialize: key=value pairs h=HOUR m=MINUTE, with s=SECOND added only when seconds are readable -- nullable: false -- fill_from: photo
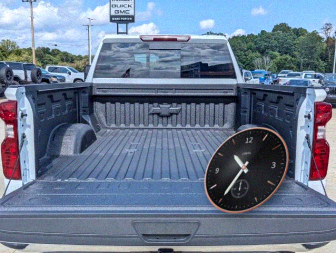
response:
h=10 m=35
